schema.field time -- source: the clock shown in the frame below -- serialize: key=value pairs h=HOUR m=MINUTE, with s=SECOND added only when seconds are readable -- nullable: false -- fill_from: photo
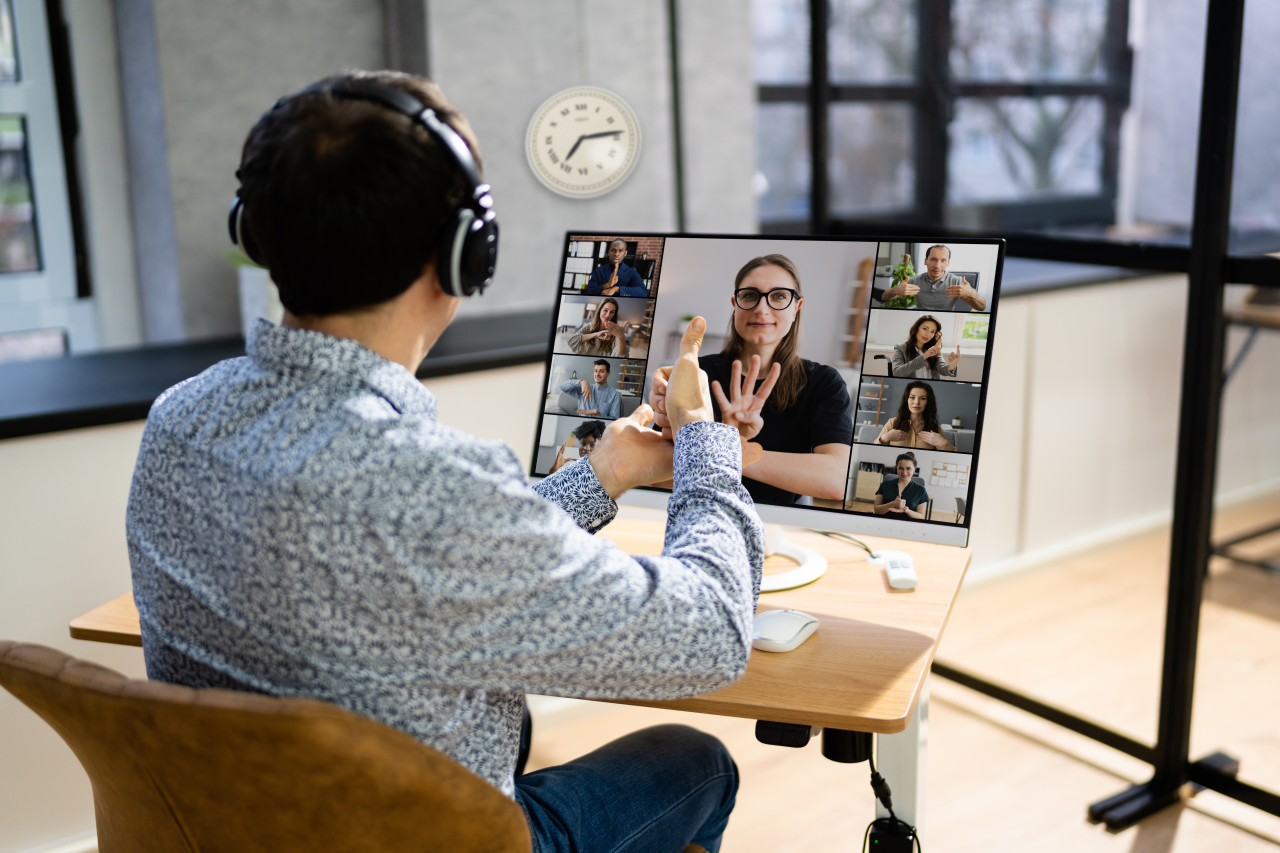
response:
h=7 m=14
